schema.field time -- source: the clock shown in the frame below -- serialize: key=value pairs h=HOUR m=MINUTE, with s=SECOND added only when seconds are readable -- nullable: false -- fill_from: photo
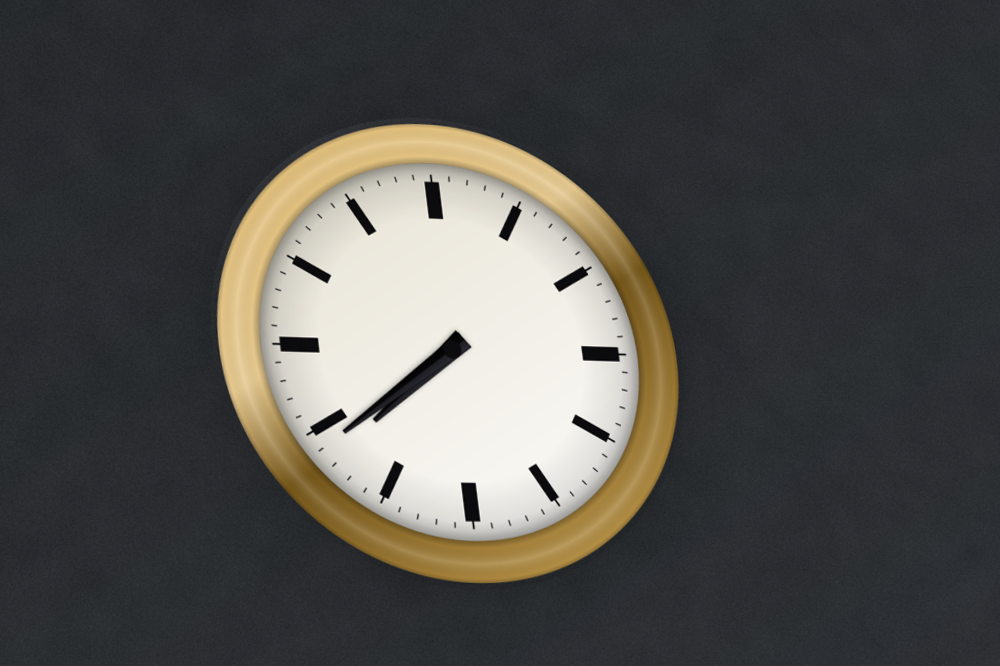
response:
h=7 m=39
